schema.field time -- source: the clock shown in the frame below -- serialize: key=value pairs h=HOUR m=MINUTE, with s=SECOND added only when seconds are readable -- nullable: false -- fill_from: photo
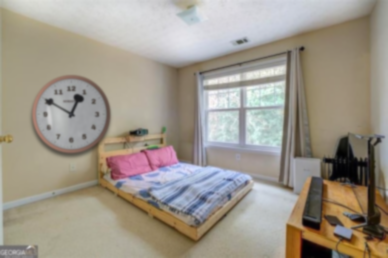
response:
h=12 m=50
